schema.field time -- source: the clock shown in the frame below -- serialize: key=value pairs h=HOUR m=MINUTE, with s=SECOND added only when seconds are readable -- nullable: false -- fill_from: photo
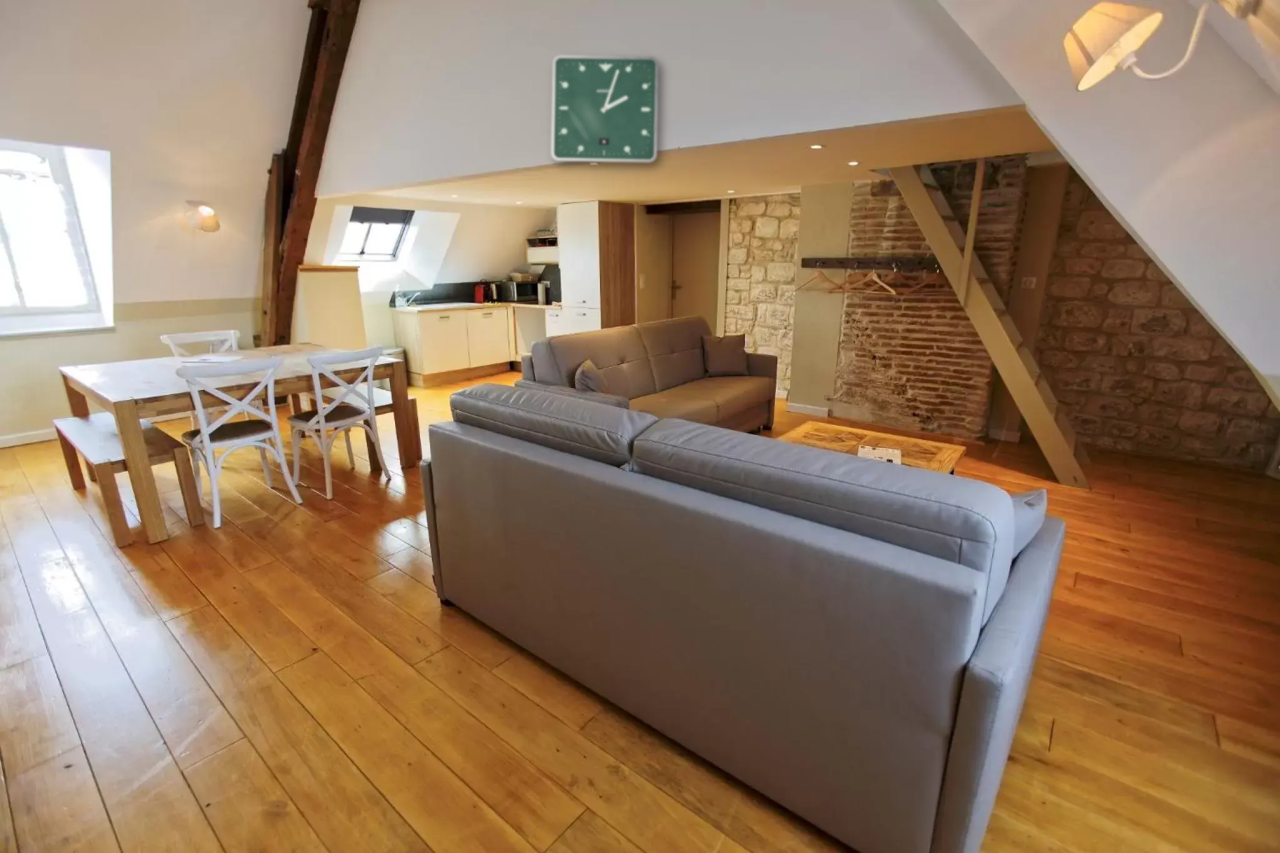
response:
h=2 m=3
